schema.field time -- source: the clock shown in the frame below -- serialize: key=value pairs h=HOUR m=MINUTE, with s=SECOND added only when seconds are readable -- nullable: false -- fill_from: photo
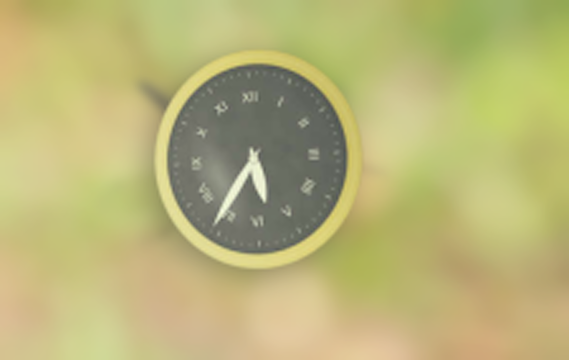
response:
h=5 m=36
